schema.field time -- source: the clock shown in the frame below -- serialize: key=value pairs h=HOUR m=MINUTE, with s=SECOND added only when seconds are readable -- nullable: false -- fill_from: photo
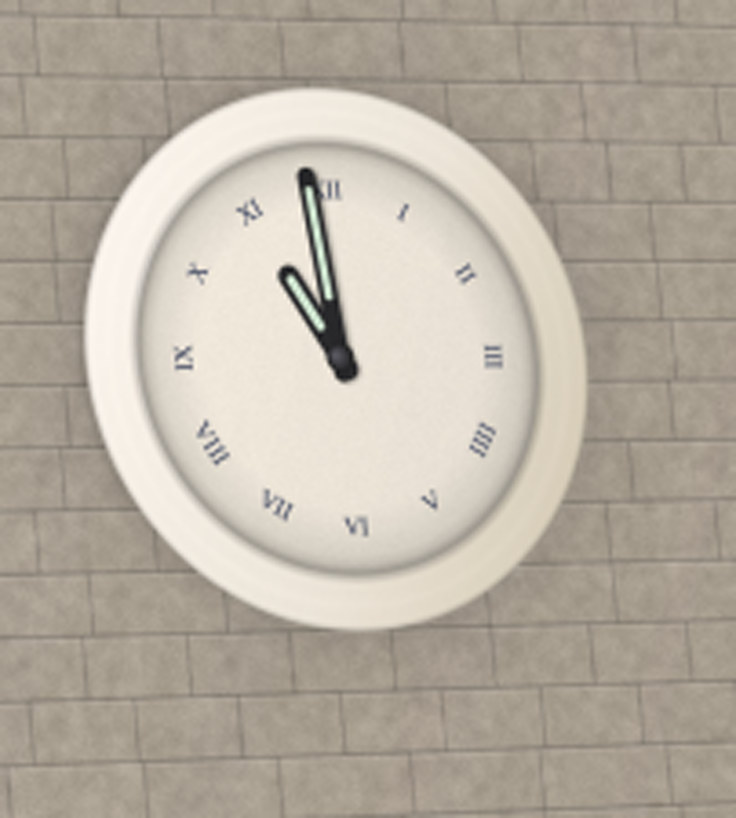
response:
h=10 m=59
